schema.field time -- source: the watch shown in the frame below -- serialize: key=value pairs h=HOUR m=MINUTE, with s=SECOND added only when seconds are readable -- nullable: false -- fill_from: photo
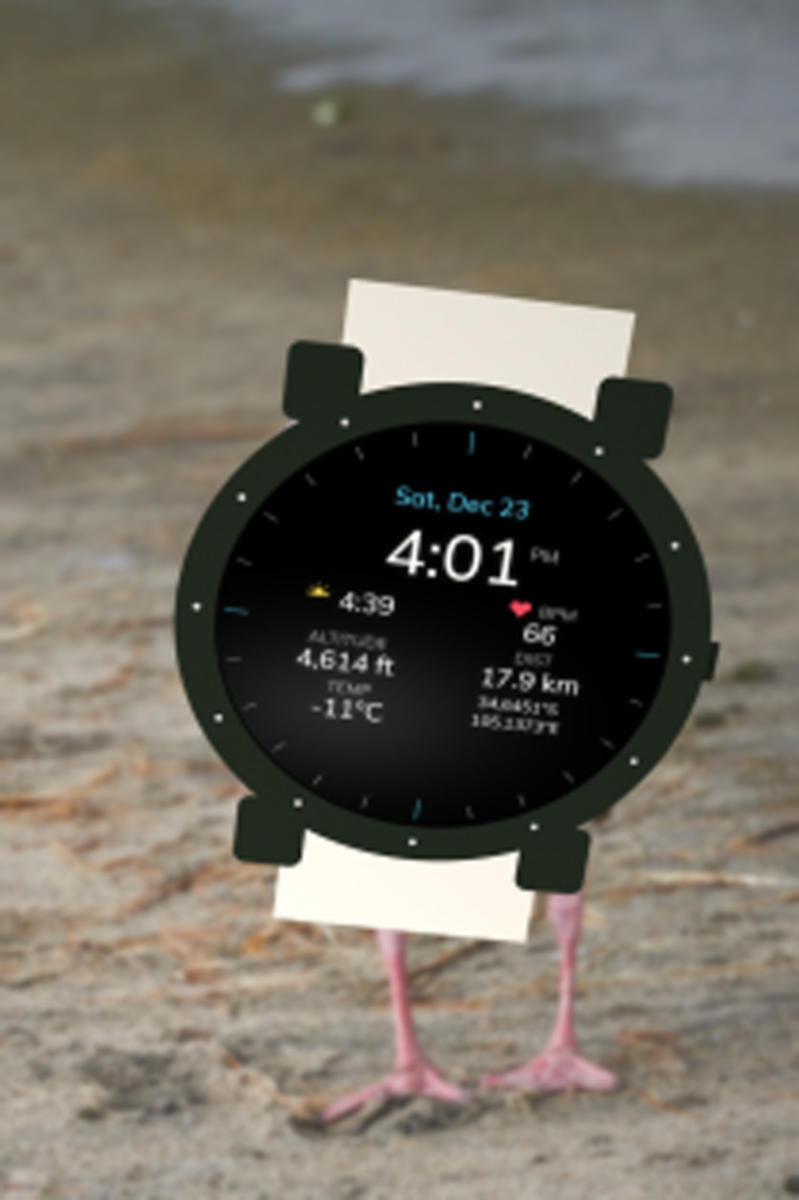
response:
h=4 m=1
